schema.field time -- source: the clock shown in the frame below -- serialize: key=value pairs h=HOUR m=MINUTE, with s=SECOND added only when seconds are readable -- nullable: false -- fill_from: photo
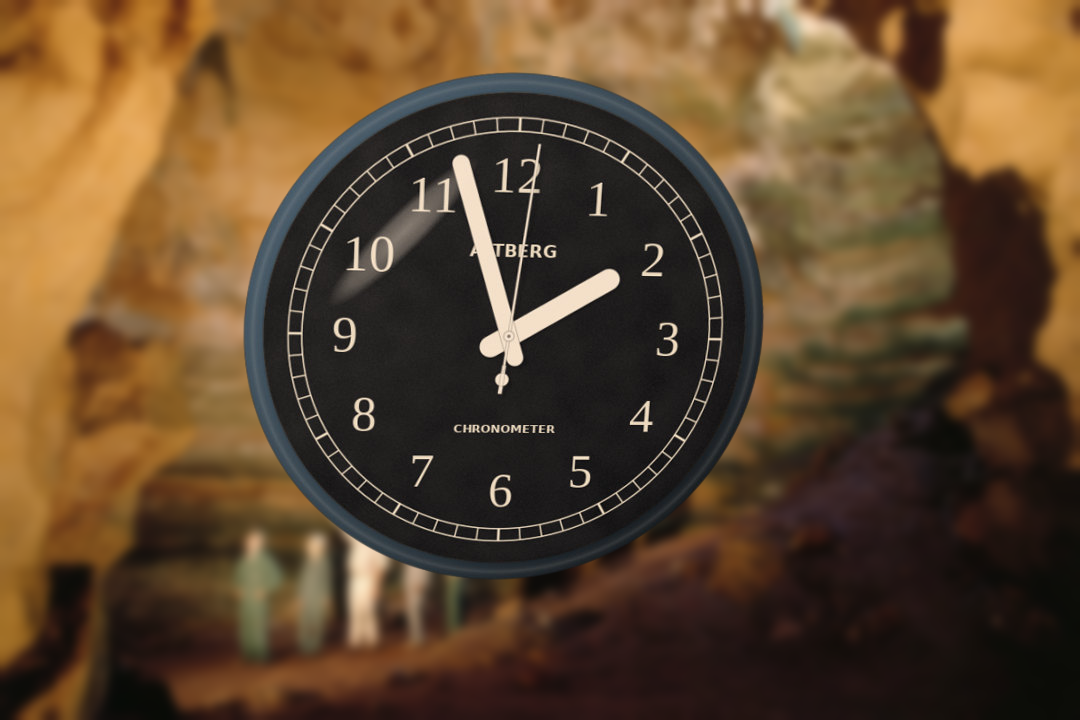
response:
h=1 m=57 s=1
